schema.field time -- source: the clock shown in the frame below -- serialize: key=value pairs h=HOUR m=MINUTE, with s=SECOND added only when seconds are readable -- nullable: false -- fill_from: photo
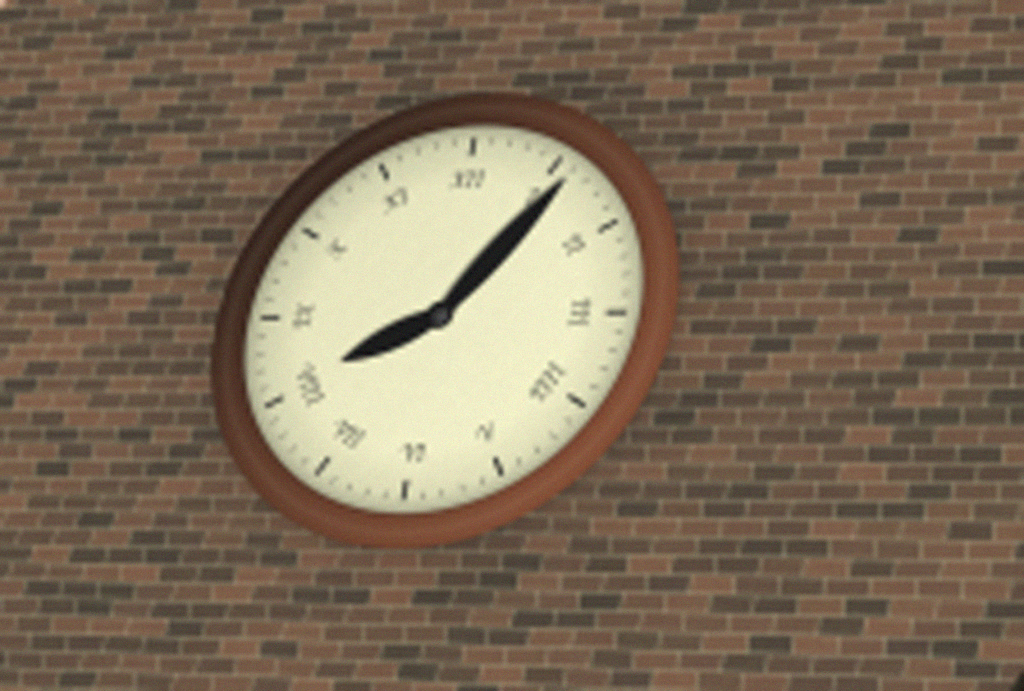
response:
h=8 m=6
